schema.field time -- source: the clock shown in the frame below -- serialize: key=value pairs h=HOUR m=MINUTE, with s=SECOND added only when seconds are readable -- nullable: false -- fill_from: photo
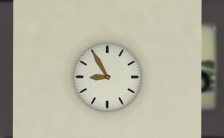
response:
h=8 m=55
